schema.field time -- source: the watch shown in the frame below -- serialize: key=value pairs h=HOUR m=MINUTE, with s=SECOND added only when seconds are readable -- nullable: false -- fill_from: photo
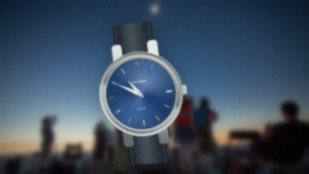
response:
h=10 m=50
